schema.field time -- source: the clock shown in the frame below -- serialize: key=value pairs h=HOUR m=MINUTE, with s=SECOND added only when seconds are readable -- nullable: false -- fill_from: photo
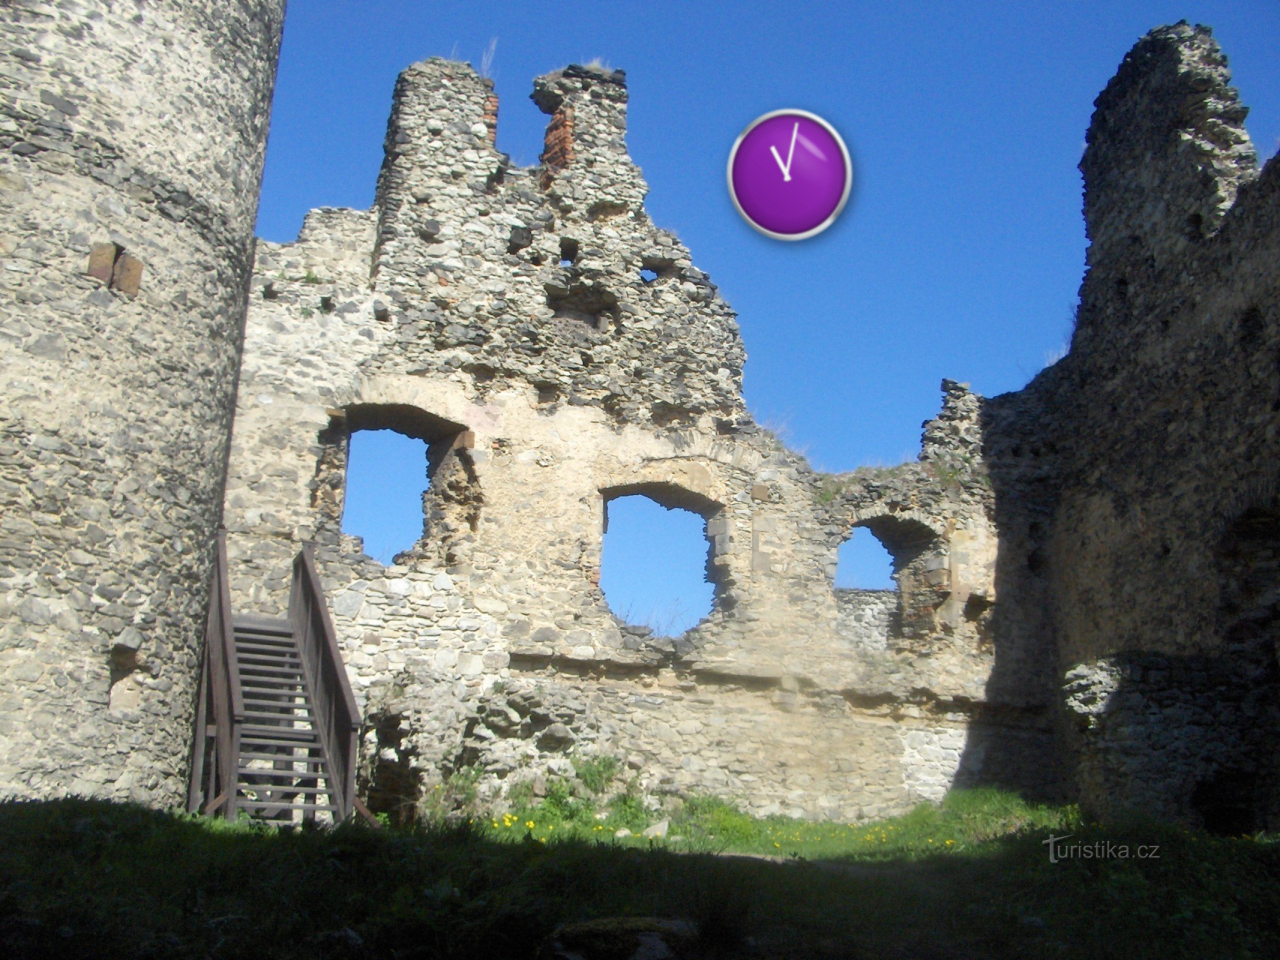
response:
h=11 m=2
